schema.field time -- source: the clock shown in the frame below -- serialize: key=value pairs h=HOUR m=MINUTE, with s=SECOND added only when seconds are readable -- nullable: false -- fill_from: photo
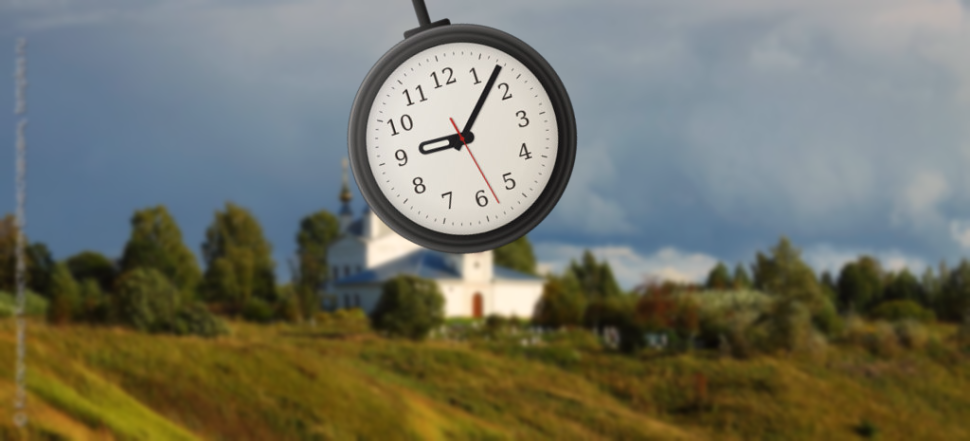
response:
h=9 m=7 s=28
